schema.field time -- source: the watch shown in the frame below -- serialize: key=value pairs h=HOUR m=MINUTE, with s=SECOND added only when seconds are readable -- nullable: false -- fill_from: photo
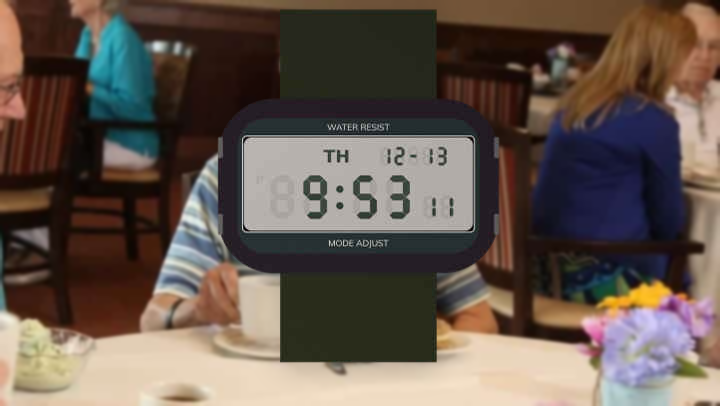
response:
h=9 m=53 s=11
